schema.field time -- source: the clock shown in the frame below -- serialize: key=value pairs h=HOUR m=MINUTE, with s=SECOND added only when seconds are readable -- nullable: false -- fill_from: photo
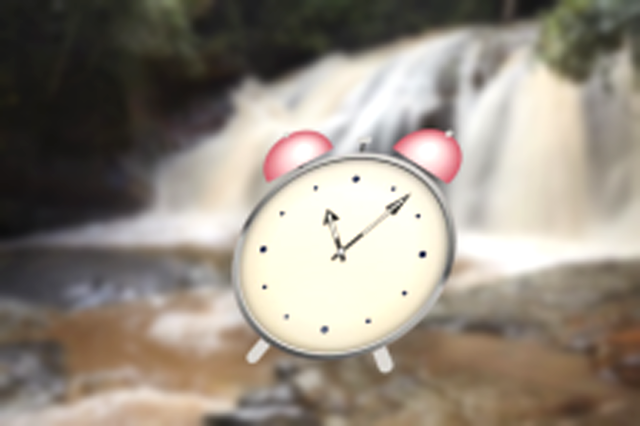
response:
h=11 m=7
